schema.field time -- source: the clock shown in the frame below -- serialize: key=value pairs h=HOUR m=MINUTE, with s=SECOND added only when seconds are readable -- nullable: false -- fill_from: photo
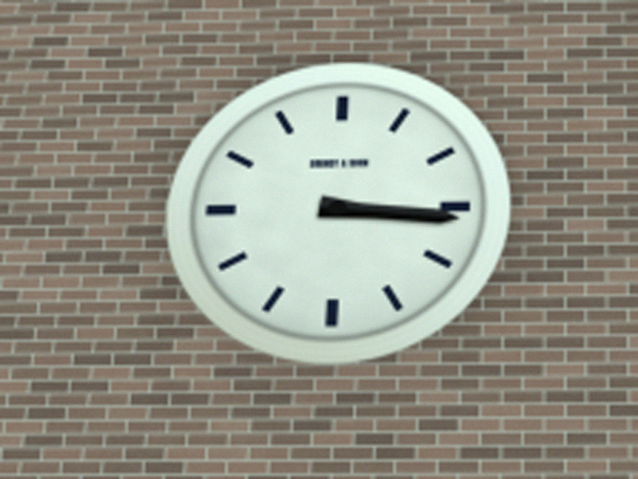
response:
h=3 m=16
